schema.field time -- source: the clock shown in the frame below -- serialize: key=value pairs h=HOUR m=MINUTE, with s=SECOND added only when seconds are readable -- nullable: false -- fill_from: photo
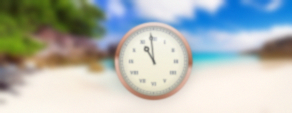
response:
h=10 m=59
